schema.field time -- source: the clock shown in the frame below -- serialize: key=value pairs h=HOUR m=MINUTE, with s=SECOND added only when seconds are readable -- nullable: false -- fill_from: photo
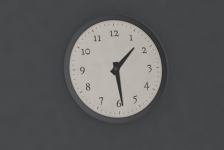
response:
h=1 m=29
